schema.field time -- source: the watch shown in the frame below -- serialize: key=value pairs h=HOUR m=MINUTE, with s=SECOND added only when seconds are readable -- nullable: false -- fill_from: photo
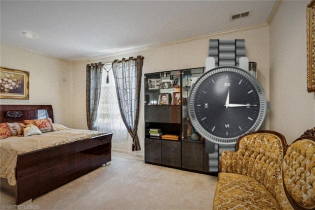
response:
h=12 m=15
